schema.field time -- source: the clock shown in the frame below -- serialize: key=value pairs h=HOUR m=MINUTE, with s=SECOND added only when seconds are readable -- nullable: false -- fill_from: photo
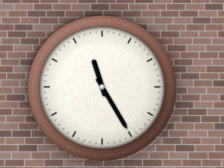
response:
h=11 m=25
